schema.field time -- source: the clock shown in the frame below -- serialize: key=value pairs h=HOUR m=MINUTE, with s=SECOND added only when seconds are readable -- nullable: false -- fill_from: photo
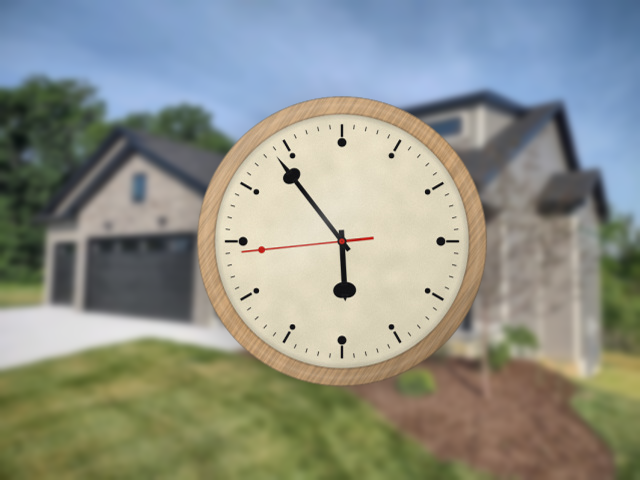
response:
h=5 m=53 s=44
